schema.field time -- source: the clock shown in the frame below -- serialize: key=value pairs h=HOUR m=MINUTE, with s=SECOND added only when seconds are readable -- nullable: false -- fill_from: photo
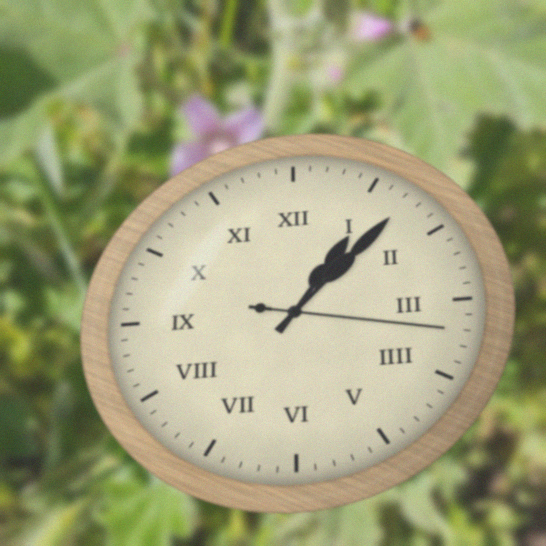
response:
h=1 m=7 s=17
